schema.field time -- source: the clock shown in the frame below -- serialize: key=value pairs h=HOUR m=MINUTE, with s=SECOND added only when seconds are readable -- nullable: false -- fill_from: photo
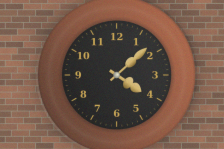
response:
h=4 m=8
